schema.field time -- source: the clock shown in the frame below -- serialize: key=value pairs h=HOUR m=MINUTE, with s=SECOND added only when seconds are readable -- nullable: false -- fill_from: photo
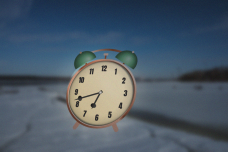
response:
h=6 m=42
